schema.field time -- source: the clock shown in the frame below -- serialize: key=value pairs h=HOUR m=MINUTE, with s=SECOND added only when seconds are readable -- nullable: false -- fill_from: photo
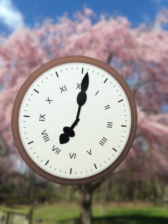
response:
h=7 m=1
